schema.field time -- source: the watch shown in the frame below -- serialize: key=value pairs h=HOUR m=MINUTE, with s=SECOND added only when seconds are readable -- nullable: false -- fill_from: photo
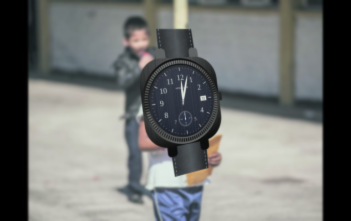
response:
h=12 m=3
